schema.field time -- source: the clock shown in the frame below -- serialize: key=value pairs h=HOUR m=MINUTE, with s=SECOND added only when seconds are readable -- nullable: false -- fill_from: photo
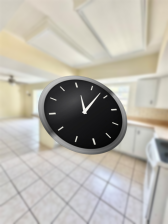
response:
h=12 m=8
